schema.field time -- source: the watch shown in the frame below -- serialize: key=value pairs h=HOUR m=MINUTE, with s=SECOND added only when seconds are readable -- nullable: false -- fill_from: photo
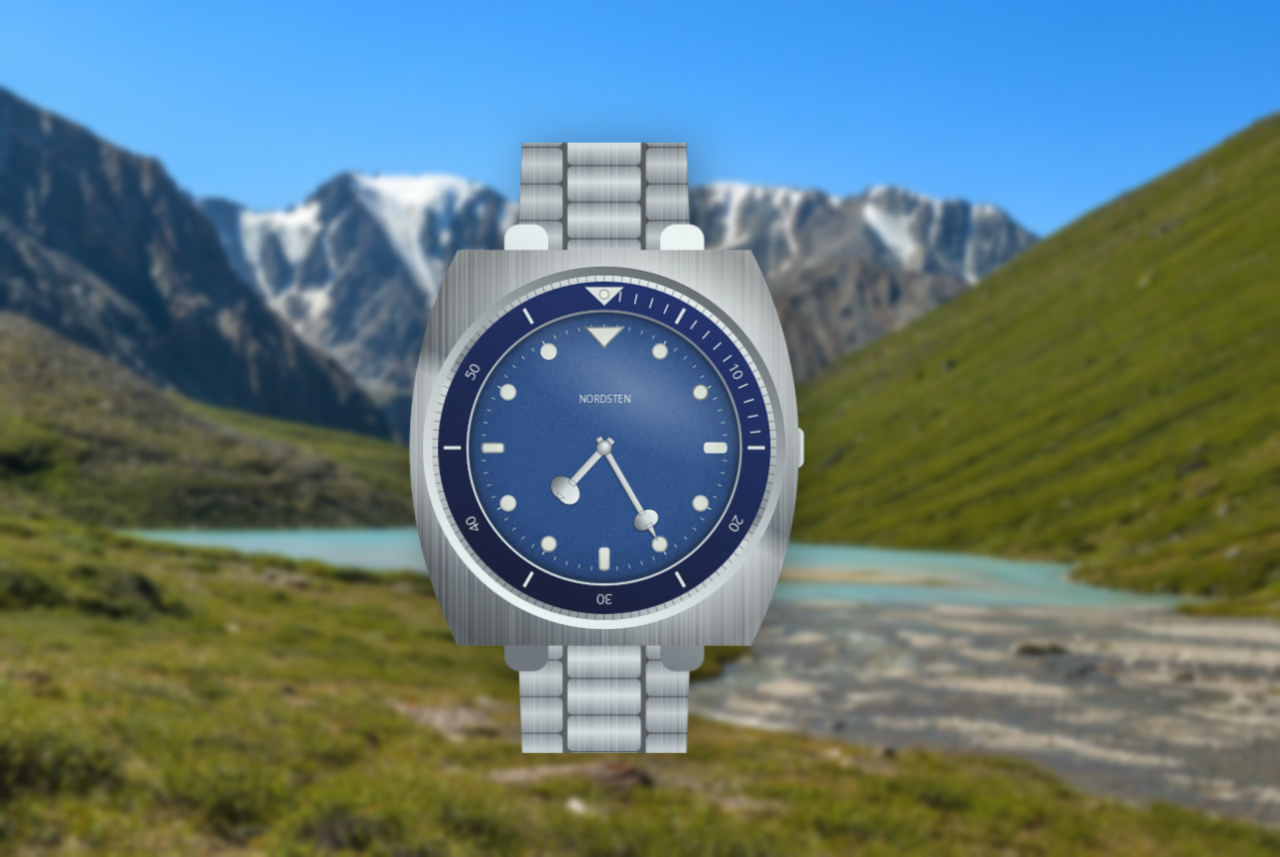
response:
h=7 m=25
